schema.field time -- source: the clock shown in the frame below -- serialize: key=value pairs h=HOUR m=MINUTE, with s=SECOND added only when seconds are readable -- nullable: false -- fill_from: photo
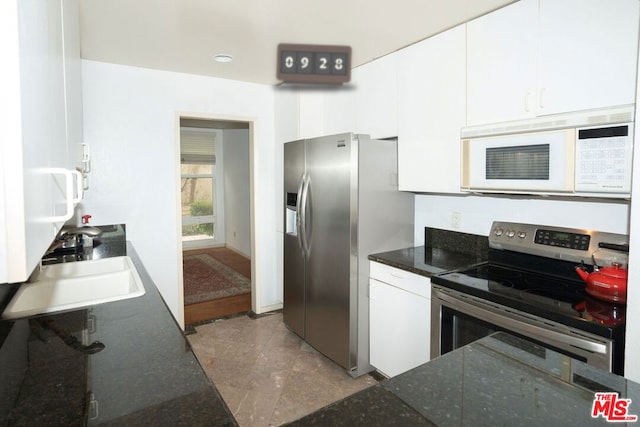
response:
h=9 m=28
